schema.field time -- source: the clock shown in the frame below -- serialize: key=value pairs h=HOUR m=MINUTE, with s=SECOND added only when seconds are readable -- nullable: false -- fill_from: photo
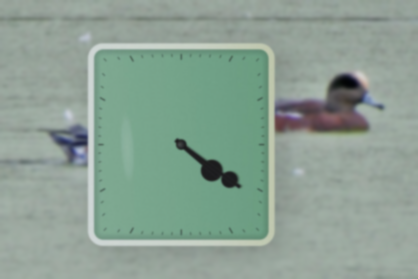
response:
h=4 m=21
